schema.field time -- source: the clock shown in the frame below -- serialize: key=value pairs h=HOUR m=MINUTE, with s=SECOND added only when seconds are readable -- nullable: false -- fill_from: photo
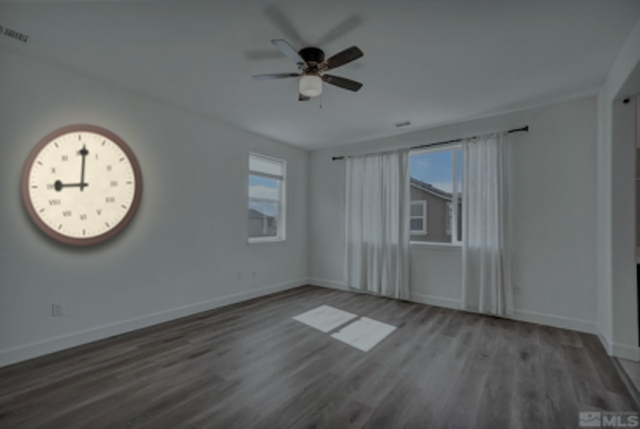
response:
h=9 m=1
